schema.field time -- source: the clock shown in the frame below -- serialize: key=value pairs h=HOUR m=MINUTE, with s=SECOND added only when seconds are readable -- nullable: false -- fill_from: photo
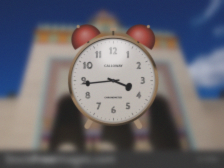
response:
h=3 m=44
